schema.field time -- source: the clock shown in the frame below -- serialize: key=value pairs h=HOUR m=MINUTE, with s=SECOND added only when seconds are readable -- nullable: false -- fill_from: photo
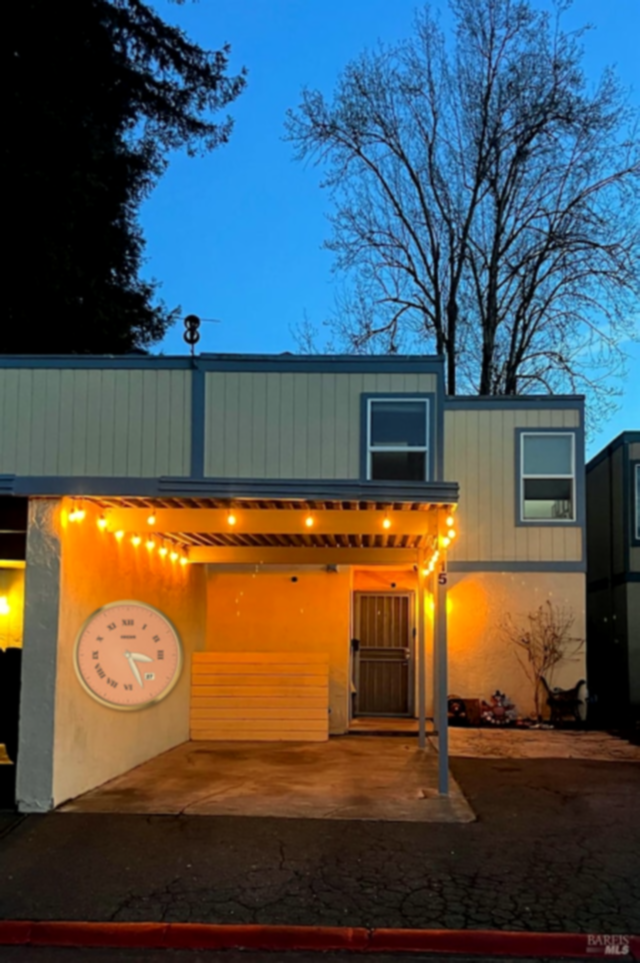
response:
h=3 m=26
